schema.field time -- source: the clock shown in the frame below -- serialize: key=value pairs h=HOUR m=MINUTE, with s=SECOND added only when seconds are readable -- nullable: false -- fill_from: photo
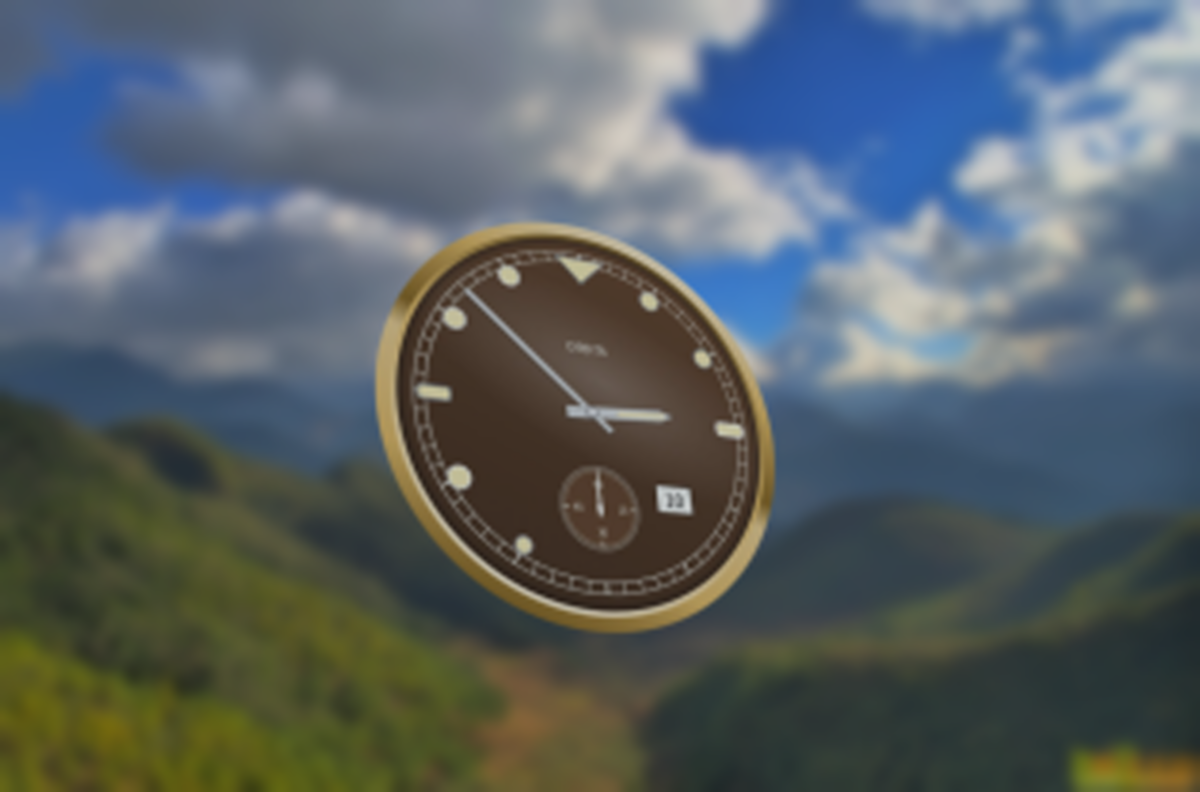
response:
h=2 m=52
